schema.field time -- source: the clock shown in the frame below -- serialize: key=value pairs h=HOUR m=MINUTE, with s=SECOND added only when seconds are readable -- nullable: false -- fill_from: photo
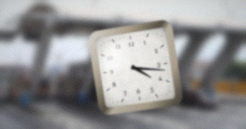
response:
h=4 m=17
